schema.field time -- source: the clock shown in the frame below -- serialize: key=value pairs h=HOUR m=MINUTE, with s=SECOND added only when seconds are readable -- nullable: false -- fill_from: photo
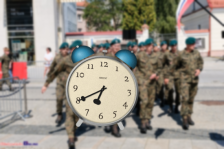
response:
h=6 m=40
